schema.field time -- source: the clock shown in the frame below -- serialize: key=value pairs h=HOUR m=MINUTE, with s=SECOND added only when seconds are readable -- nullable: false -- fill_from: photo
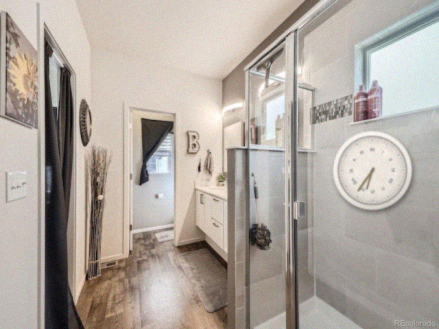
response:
h=6 m=36
